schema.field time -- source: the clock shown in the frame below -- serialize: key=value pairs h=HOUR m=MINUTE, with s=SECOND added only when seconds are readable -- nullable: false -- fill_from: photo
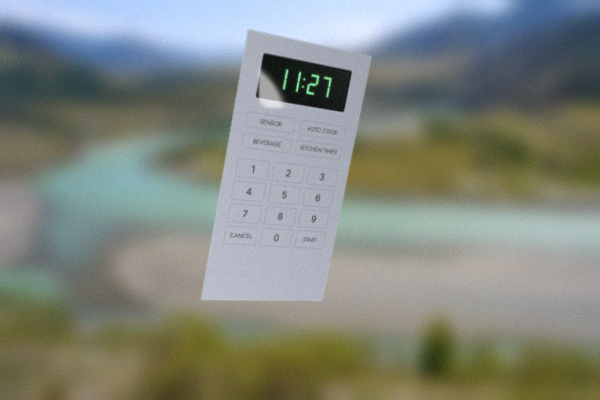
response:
h=11 m=27
